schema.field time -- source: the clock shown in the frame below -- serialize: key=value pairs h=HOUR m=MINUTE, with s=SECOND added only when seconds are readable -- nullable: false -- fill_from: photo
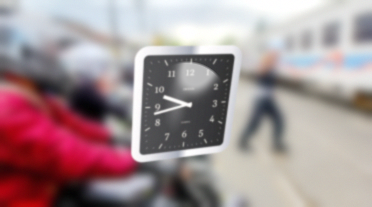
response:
h=9 m=43
